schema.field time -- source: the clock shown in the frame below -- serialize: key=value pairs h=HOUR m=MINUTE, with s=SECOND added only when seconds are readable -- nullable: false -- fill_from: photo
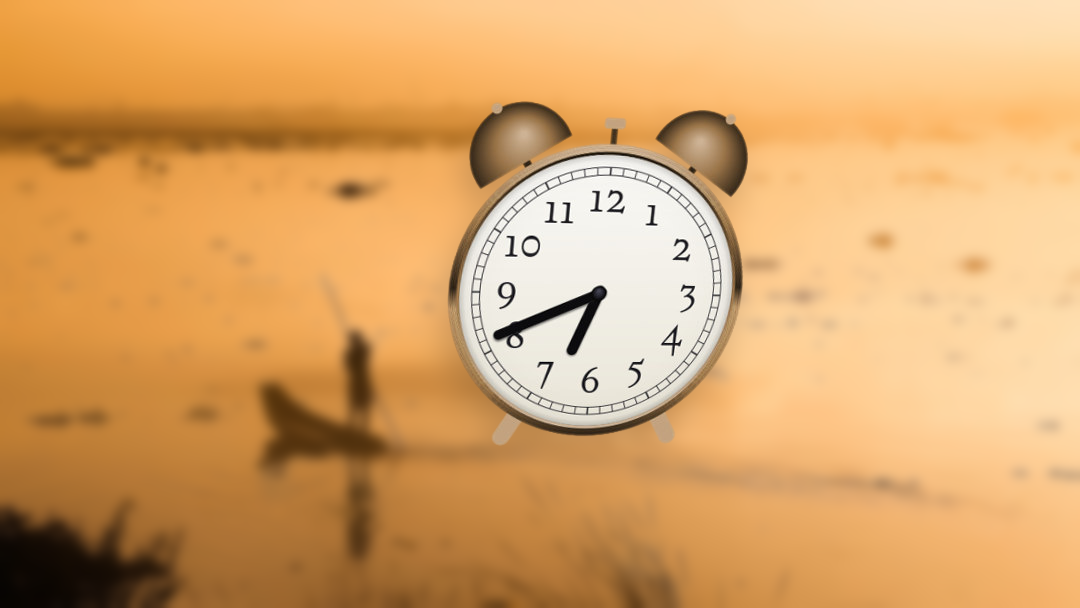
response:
h=6 m=41
